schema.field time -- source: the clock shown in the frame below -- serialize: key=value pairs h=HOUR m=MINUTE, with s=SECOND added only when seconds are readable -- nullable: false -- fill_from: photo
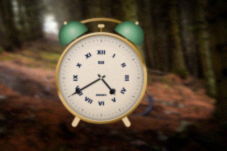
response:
h=4 m=40
